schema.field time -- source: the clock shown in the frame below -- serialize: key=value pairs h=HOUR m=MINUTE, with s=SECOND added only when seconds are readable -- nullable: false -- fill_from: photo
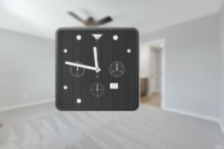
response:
h=11 m=47
